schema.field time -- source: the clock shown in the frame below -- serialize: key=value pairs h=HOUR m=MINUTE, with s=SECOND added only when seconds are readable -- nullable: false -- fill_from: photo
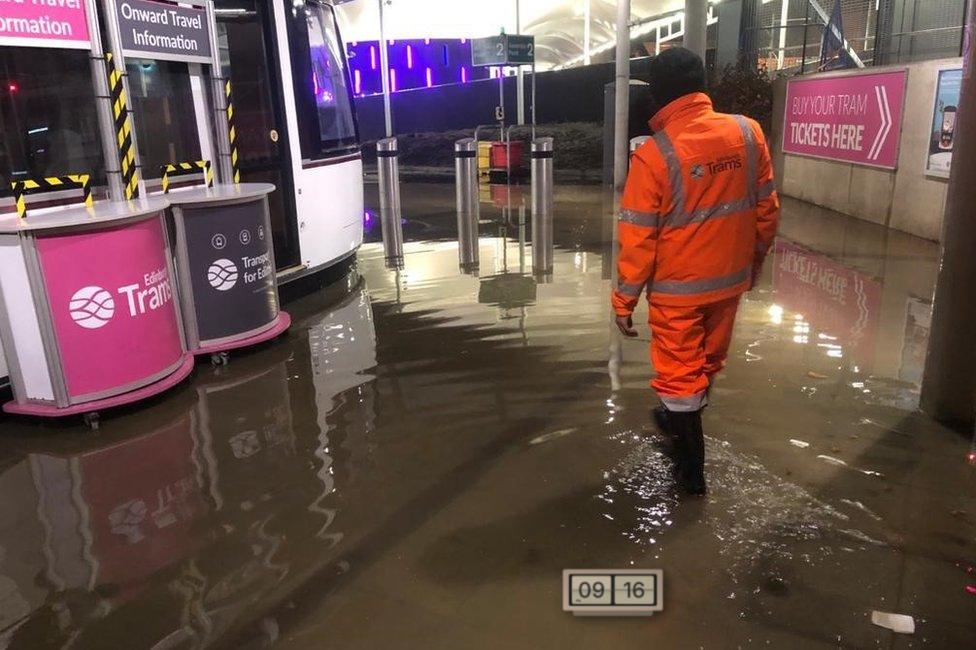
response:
h=9 m=16
